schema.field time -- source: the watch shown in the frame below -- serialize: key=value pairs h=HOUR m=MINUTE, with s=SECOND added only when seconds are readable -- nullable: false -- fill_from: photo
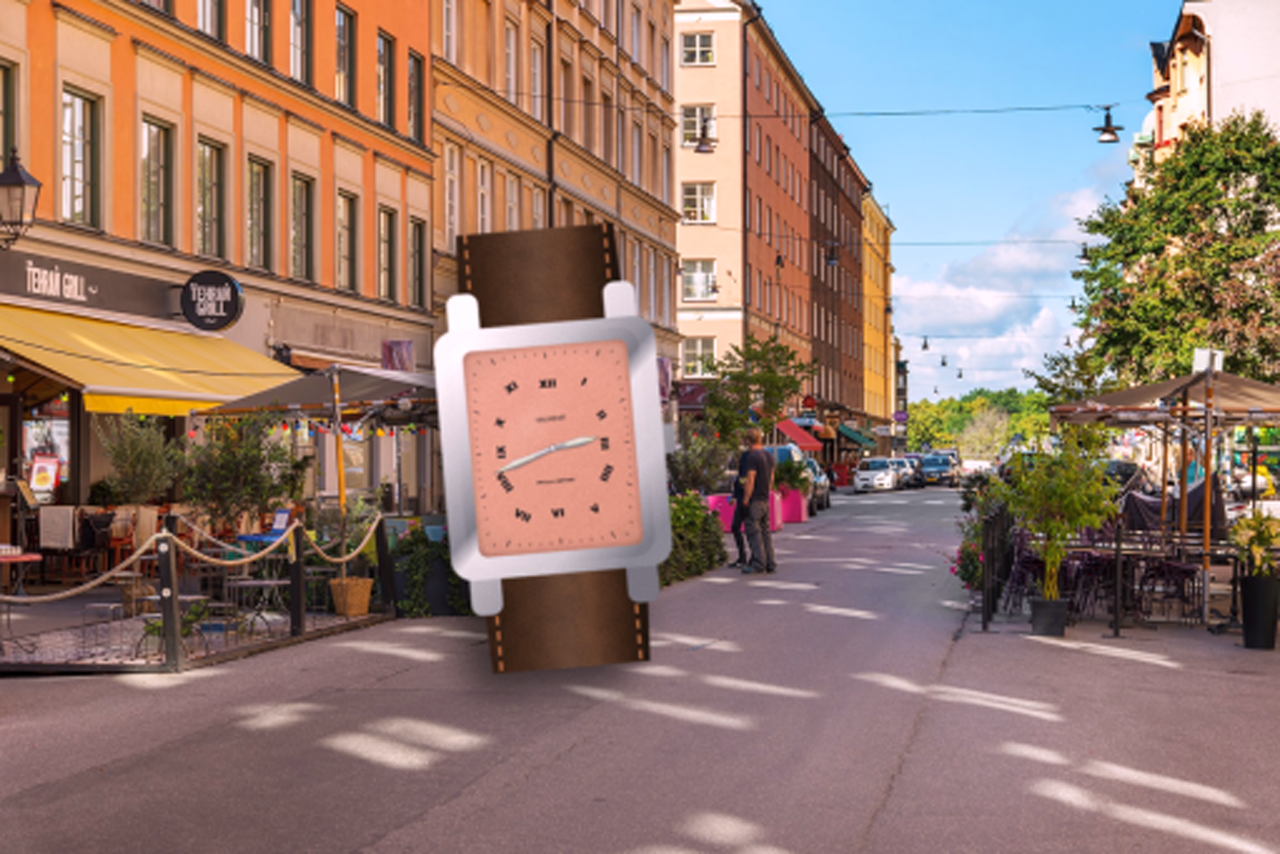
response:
h=2 m=42
